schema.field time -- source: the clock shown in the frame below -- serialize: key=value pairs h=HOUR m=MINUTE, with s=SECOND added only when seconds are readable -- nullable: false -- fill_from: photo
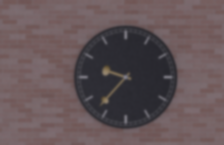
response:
h=9 m=37
